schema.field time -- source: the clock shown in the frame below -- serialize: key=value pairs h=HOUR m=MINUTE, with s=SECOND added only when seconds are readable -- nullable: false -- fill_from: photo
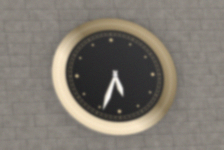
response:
h=5 m=34
